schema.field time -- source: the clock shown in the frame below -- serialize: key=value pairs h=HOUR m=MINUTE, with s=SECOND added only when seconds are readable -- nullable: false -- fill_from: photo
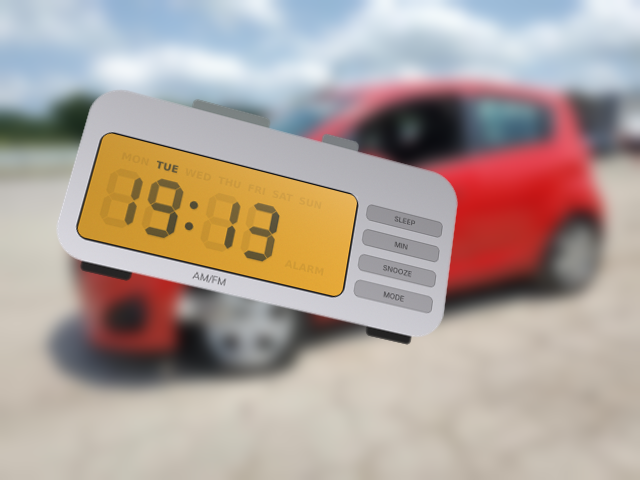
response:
h=19 m=13
